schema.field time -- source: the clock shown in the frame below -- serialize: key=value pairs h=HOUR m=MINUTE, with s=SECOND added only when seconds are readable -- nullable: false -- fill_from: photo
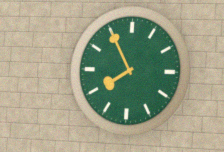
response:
h=7 m=55
